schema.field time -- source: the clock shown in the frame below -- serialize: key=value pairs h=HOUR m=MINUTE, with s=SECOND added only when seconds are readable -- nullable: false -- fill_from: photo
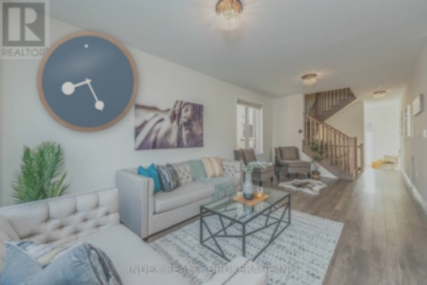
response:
h=8 m=26
